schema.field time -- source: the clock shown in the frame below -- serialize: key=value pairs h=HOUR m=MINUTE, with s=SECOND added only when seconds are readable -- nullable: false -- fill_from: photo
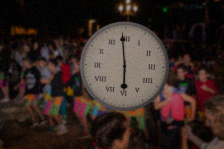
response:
h=5 m=59
